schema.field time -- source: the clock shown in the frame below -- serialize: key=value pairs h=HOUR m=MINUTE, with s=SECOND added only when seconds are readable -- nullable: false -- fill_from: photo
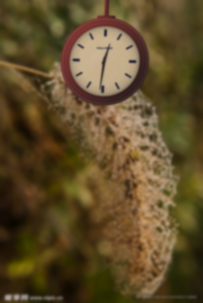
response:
h=12 m=31
